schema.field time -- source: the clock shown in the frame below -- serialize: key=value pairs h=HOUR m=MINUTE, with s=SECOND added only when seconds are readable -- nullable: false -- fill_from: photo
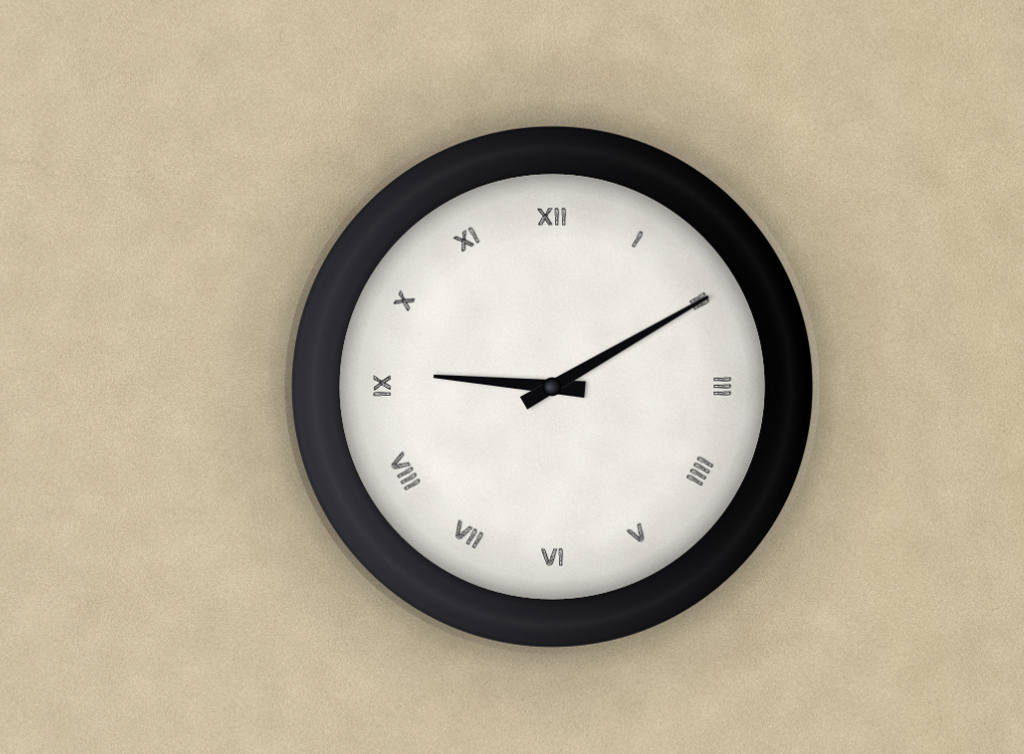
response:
h=9 m=10
